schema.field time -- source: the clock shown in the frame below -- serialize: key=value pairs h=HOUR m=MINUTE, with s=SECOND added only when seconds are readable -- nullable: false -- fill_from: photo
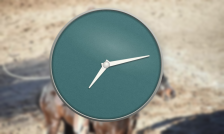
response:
h=7 m=13
